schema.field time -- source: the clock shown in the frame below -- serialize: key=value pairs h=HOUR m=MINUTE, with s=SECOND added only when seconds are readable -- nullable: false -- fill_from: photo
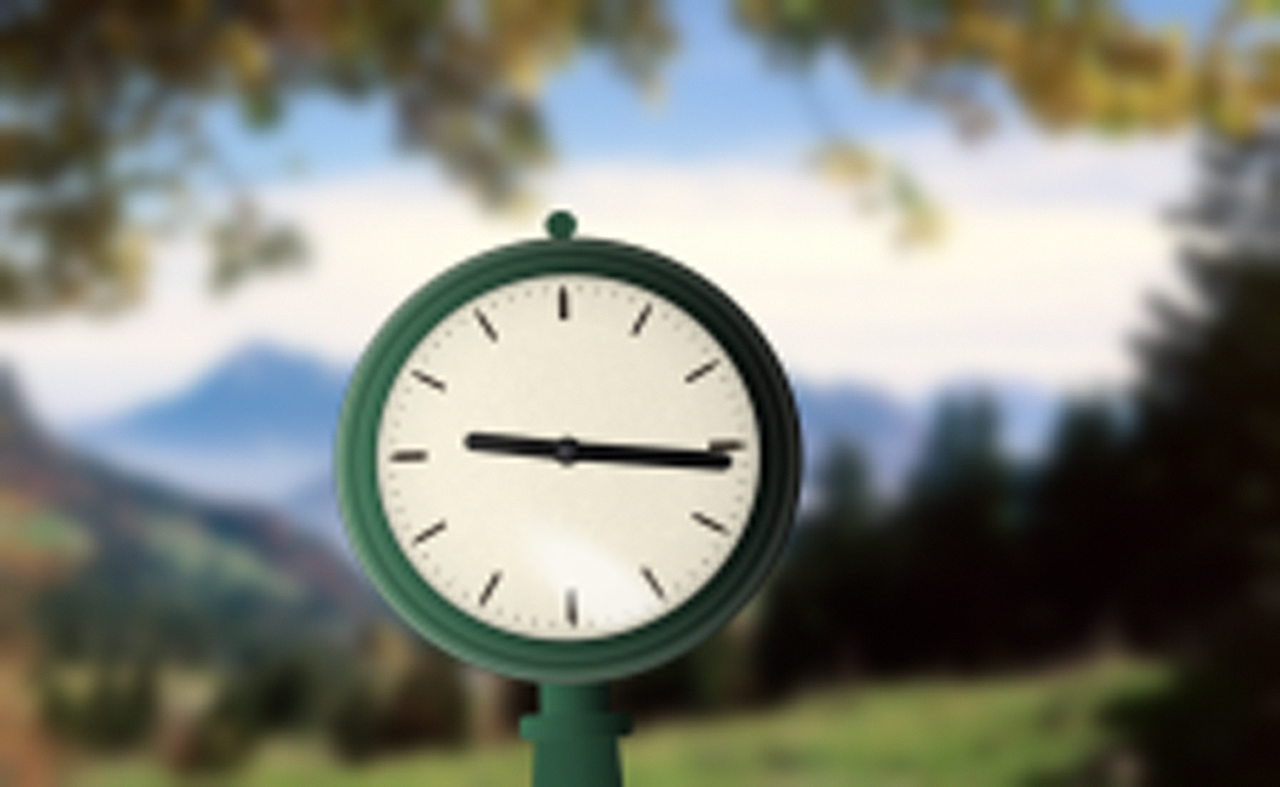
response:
h=9 m=16
